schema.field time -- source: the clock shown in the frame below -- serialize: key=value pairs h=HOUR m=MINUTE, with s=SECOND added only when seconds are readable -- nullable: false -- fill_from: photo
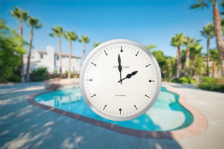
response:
h=1 m=59
